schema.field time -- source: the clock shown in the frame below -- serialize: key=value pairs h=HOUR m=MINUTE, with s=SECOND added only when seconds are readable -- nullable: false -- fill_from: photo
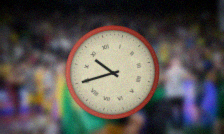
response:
h=10 m=45
